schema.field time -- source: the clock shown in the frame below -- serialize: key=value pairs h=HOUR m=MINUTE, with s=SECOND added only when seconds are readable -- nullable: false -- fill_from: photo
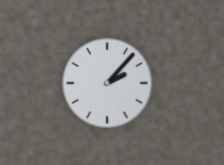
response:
h=2 m=7
